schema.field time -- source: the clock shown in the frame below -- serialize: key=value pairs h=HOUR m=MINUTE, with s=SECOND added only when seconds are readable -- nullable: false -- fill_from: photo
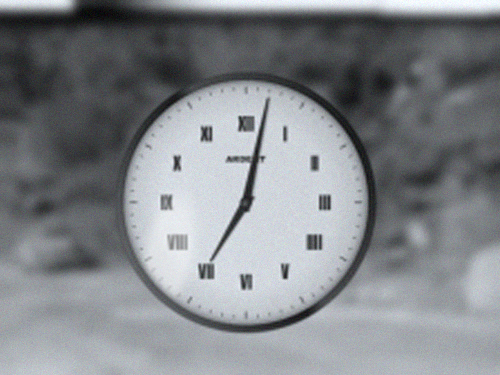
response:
h=7 m=2
